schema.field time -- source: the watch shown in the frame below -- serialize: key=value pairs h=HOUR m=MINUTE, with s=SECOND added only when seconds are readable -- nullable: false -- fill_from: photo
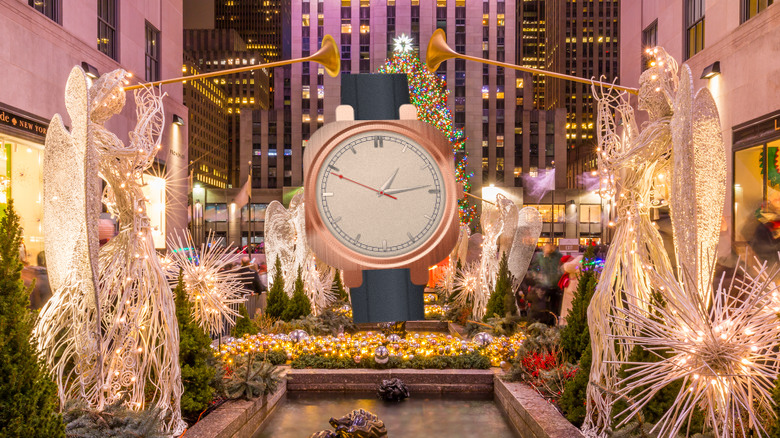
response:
h=1 m=13 s=49
